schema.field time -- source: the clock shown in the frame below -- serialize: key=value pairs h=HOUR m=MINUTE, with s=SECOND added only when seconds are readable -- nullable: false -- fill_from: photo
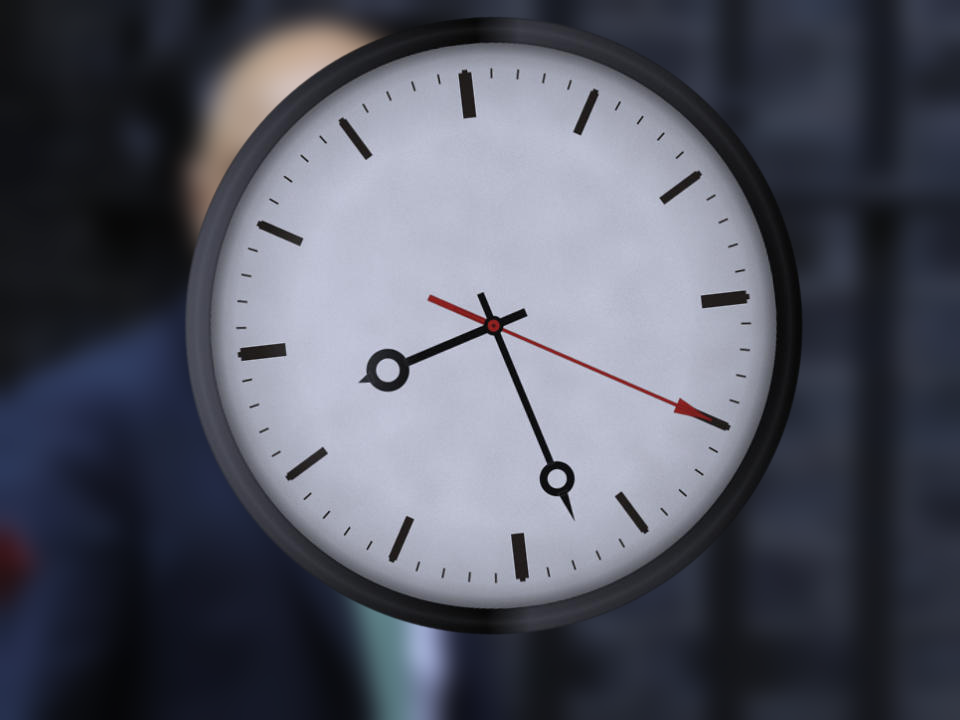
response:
h=8 m=27 s=20
